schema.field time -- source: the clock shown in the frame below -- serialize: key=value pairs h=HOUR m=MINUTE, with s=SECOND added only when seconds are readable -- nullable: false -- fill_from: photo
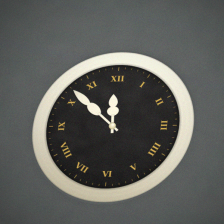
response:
h=11 m=52
